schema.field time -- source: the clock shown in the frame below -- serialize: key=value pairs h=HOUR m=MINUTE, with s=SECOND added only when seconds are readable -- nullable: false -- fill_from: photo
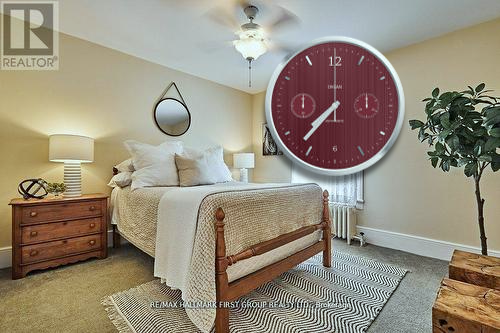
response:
h=7 m=37
